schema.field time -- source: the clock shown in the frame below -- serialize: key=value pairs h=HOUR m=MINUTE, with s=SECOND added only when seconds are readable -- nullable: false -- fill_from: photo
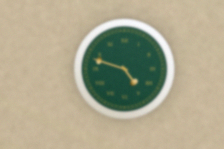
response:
h=4 m=48
